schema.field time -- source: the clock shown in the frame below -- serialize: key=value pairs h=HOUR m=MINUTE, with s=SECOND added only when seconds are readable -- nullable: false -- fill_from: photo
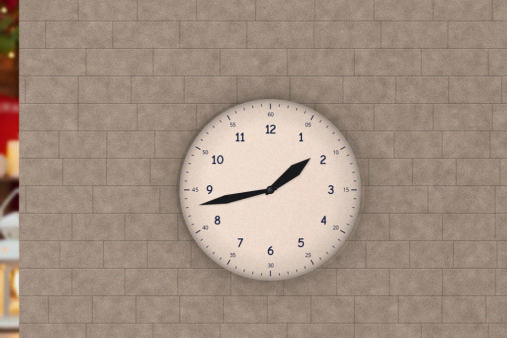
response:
h=1 m=43
